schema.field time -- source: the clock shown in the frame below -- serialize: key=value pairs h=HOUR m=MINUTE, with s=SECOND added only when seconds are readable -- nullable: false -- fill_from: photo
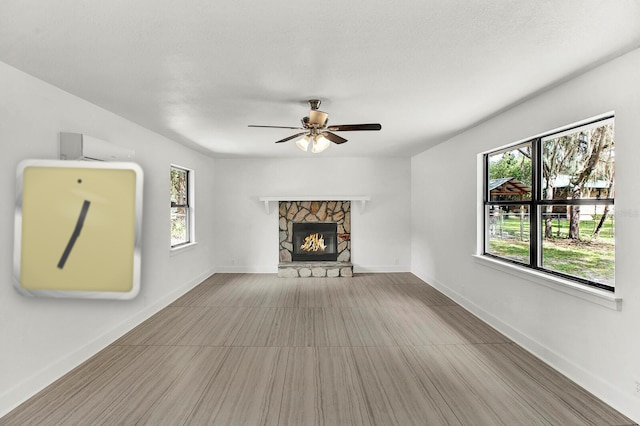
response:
h=12 m=34
